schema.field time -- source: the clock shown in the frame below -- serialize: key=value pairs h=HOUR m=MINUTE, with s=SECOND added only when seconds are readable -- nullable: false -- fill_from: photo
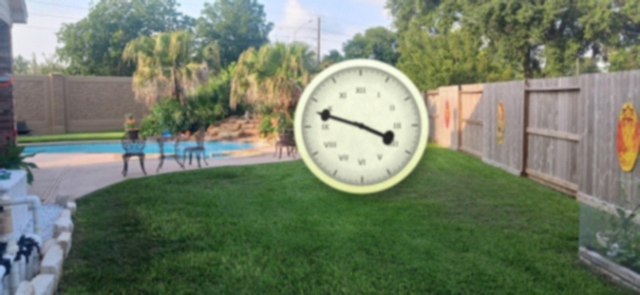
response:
h=3 m=48
